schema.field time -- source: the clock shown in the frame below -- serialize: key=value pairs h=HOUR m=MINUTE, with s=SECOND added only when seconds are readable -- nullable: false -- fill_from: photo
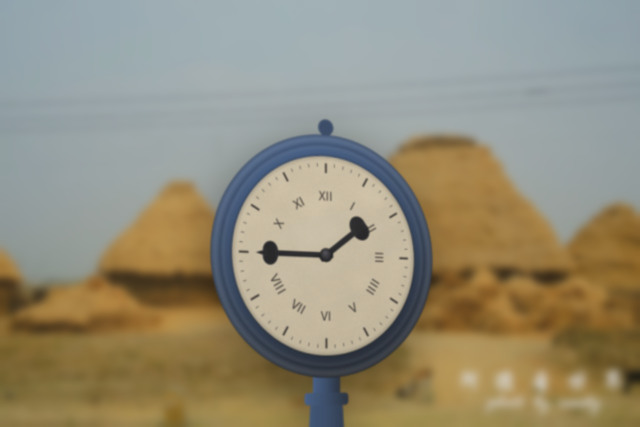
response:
h=1 m=45
